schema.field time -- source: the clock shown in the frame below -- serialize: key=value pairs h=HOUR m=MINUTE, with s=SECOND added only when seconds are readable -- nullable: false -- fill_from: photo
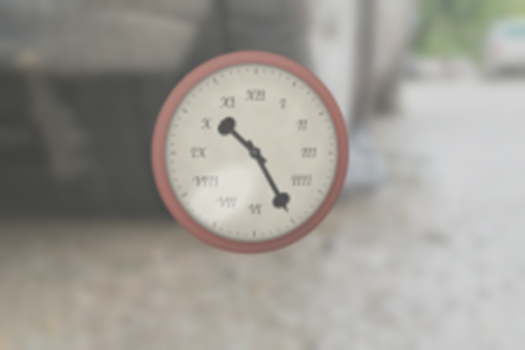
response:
h=10 m=25
